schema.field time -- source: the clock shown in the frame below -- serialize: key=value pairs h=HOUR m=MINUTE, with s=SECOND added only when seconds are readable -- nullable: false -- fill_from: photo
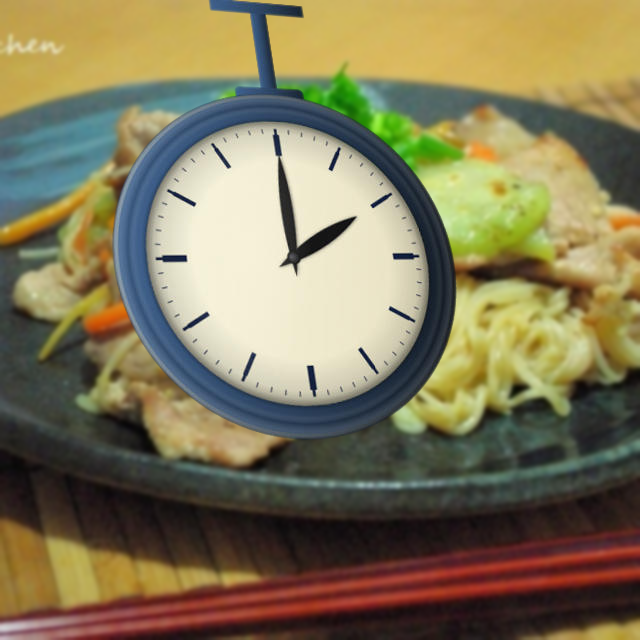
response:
h=2 m=0
